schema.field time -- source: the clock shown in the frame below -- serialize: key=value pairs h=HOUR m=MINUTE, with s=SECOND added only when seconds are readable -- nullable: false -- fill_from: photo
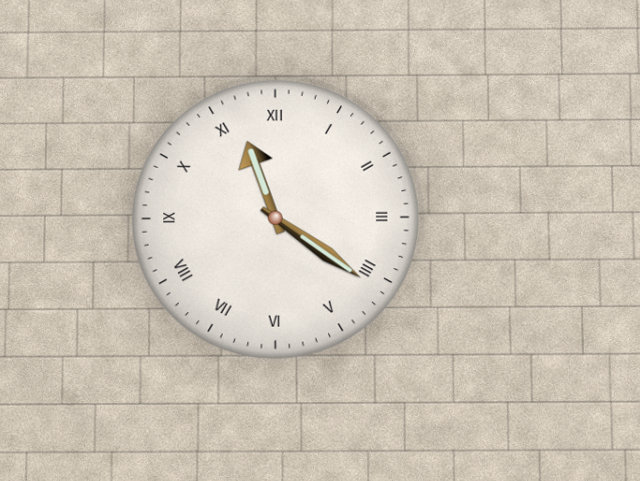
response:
h=11 m=21
